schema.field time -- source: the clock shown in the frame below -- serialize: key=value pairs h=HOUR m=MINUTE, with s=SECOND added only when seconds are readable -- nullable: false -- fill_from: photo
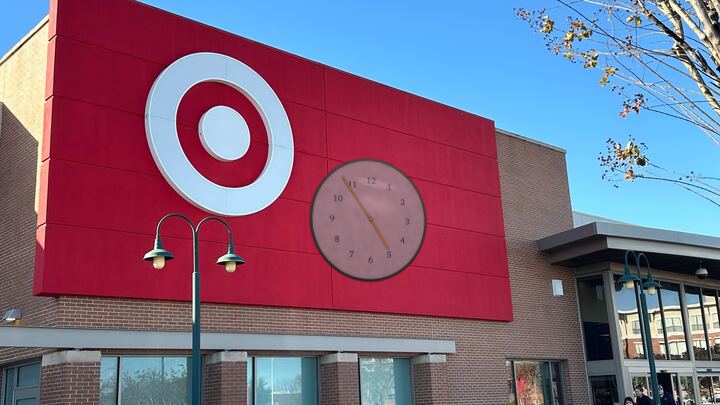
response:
h=4 m=54
